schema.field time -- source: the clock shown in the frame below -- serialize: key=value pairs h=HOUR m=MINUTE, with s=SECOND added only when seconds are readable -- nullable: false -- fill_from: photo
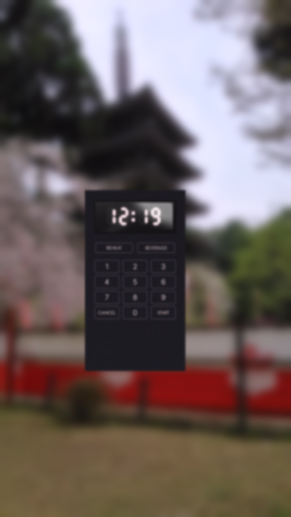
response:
h=12 m=19
